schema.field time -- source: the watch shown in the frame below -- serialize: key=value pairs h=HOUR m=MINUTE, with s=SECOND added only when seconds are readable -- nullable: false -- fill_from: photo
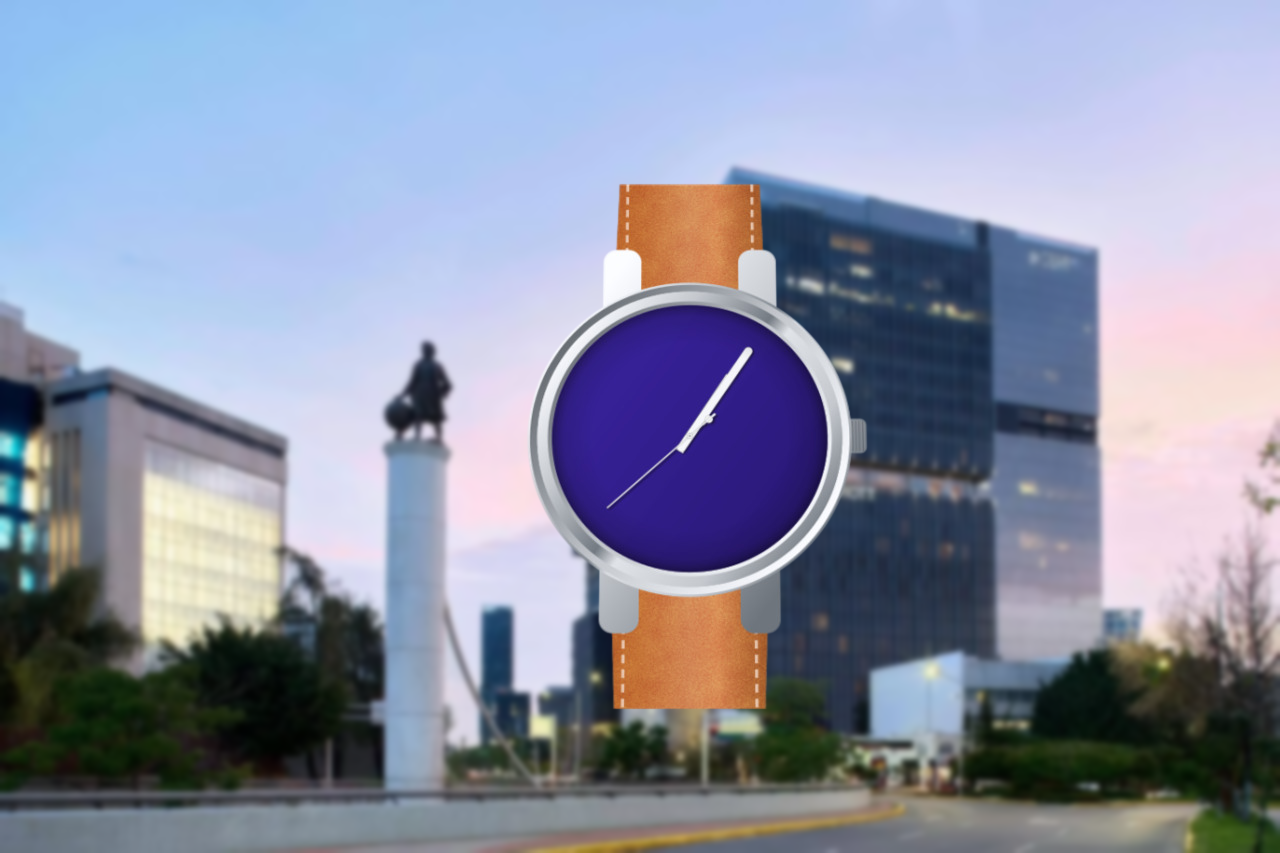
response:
h=1 m=5 s=38
